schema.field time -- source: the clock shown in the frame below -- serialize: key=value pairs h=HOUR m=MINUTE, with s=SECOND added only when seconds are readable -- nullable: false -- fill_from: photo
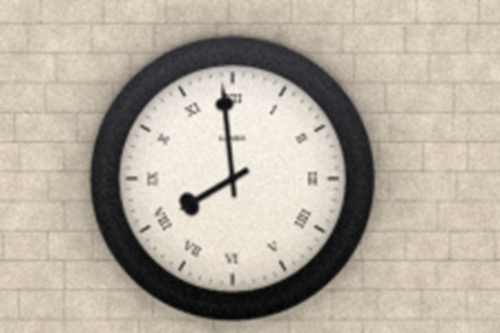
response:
h=7 m=59
